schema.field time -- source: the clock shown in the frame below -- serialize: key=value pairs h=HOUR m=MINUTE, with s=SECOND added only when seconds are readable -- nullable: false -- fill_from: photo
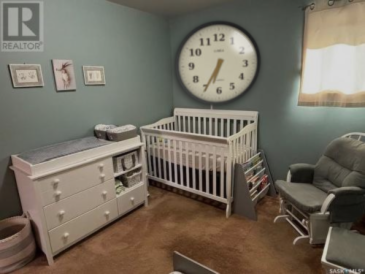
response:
h=6 m=35
